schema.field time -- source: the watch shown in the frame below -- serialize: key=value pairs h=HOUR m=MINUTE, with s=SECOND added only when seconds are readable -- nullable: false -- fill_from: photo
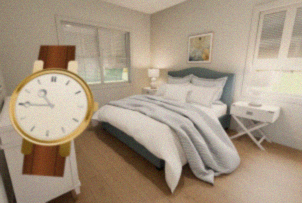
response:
h=10 m=45
